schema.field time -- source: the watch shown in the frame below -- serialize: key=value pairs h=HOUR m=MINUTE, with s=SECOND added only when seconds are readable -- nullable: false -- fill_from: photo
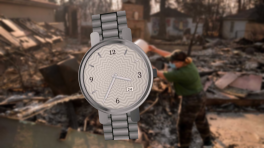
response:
h=3 m=35
